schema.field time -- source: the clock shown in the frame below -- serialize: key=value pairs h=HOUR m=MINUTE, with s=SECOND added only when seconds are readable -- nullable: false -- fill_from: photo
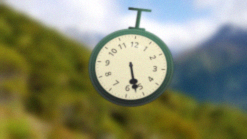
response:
h=5 m=27
